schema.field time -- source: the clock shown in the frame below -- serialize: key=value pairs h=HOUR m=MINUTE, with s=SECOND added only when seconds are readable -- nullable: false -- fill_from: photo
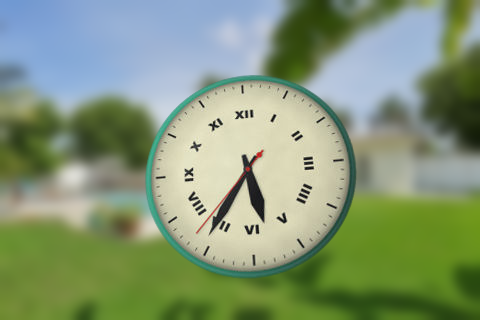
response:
h=5 m=35 s=37
